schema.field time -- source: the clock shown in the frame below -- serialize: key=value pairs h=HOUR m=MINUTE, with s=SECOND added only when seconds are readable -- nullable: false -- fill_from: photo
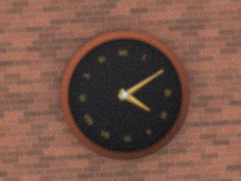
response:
h=4 m=10
